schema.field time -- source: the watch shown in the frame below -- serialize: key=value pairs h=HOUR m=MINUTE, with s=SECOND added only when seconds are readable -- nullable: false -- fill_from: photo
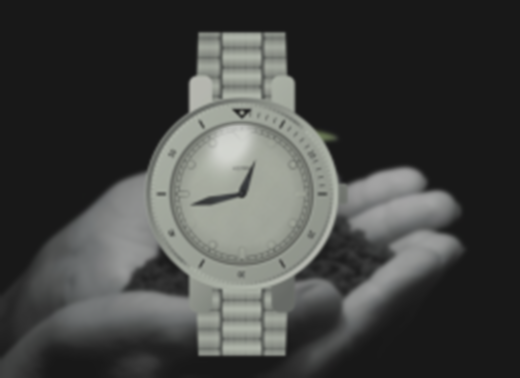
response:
h=12 m=43
